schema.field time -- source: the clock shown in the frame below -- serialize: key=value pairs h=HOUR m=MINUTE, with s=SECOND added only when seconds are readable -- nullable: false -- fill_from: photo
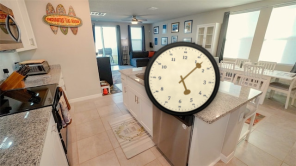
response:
h=5 m=7
